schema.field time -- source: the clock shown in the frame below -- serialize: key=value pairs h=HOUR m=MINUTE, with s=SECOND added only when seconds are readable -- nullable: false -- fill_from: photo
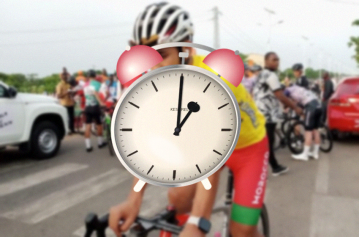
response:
h=1 m=0
